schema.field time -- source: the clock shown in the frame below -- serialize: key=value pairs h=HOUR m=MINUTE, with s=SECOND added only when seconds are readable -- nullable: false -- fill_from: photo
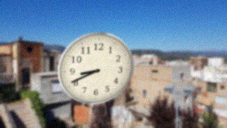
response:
h=8 m=41
